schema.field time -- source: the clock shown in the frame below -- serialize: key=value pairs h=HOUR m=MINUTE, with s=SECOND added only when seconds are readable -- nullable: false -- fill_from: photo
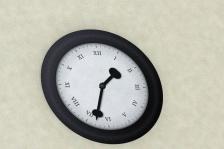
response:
h=1 m=33
